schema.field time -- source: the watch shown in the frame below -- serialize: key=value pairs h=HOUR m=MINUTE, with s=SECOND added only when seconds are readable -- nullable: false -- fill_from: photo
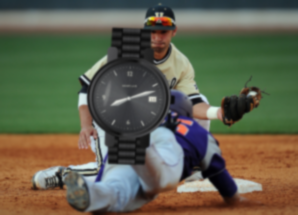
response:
h=8 m=12
